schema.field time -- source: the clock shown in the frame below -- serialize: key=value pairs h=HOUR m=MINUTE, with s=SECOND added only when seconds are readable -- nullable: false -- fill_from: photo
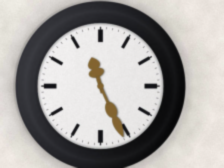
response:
h=11 m=26
